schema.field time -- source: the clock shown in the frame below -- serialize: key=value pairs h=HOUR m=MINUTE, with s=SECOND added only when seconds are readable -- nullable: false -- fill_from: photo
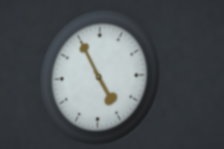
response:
h=4 m=55
